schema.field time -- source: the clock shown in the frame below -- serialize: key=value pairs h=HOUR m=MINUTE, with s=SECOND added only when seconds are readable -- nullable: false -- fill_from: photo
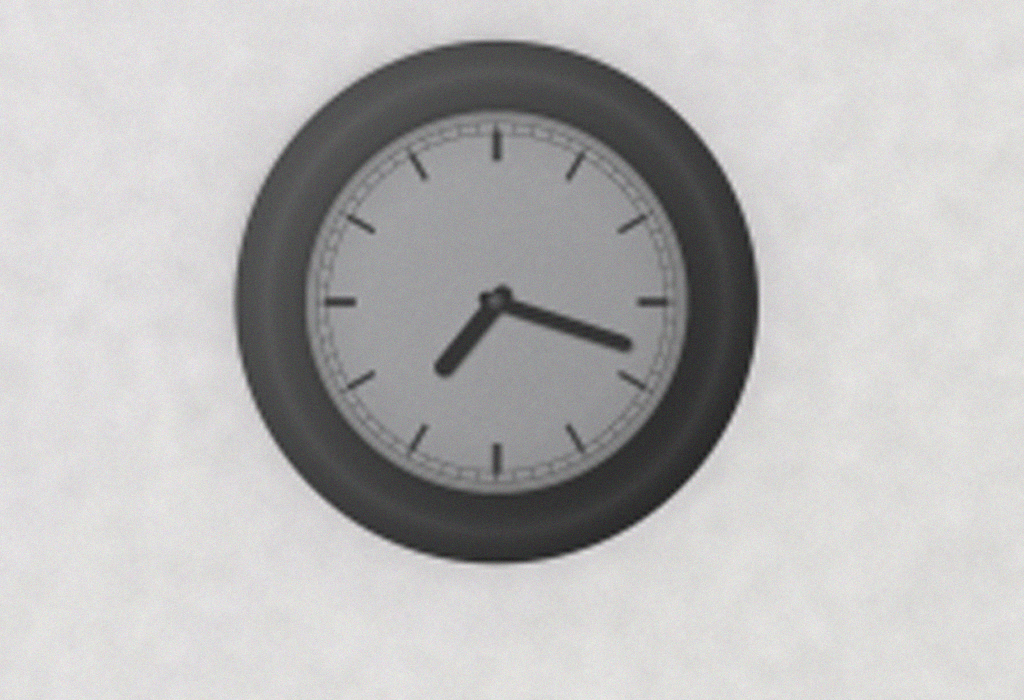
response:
h=7 m=18
